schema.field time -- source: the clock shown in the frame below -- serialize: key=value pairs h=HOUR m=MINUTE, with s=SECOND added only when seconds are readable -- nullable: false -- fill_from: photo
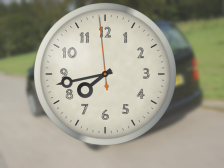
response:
h=7 m=42 s=59
